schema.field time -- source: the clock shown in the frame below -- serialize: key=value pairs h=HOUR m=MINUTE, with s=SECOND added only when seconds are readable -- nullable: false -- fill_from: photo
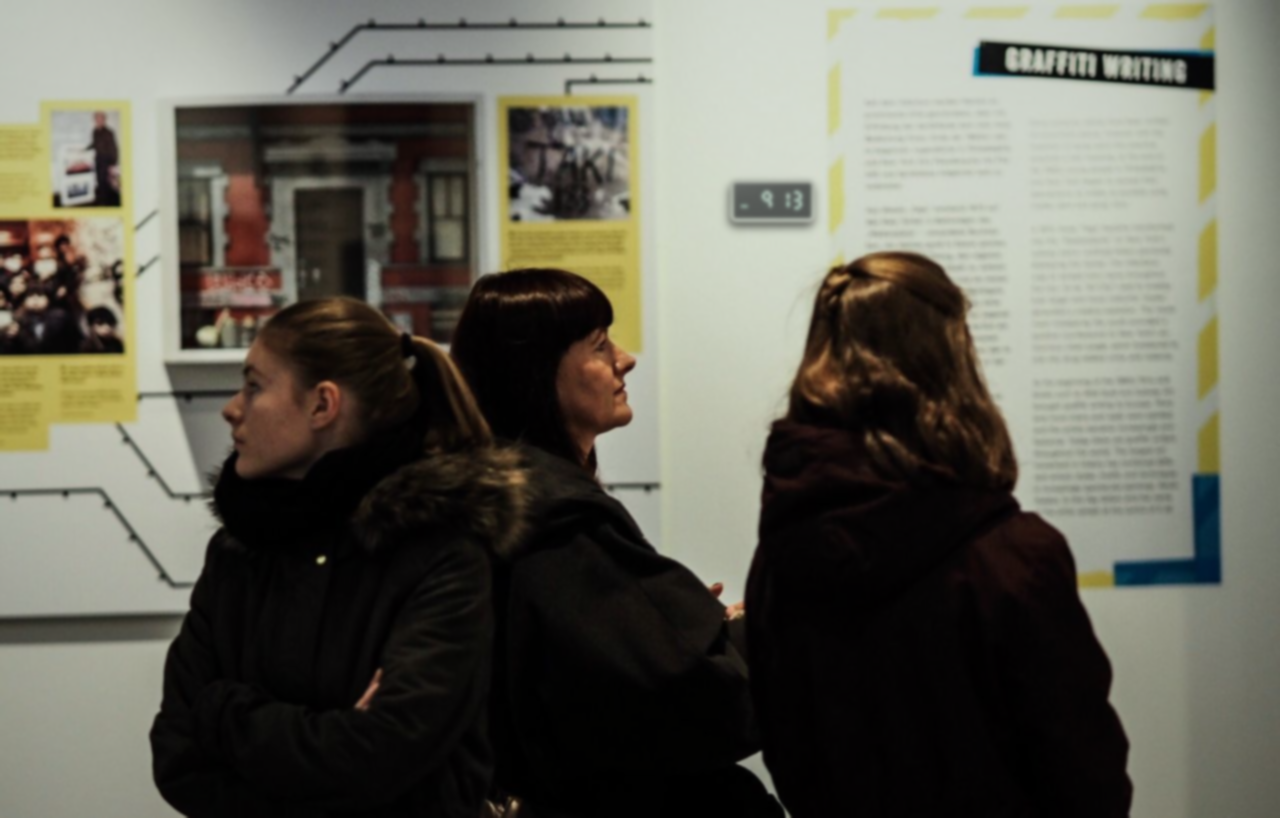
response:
h=9 m=13
